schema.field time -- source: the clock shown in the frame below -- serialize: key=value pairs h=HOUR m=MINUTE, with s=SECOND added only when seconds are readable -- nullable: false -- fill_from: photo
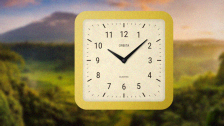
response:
h=10 m=8
